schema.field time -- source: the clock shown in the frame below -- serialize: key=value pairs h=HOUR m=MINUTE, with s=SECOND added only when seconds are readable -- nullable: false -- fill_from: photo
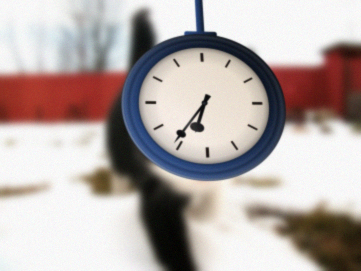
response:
h=6 m=36
